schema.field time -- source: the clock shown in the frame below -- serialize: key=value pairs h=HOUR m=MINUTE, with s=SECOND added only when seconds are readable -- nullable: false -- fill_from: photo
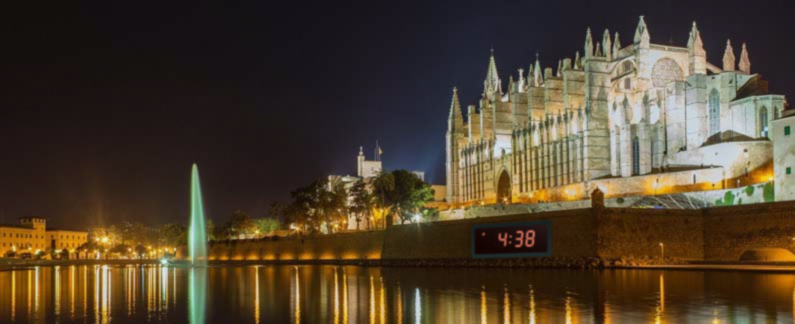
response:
h=4 m=38
